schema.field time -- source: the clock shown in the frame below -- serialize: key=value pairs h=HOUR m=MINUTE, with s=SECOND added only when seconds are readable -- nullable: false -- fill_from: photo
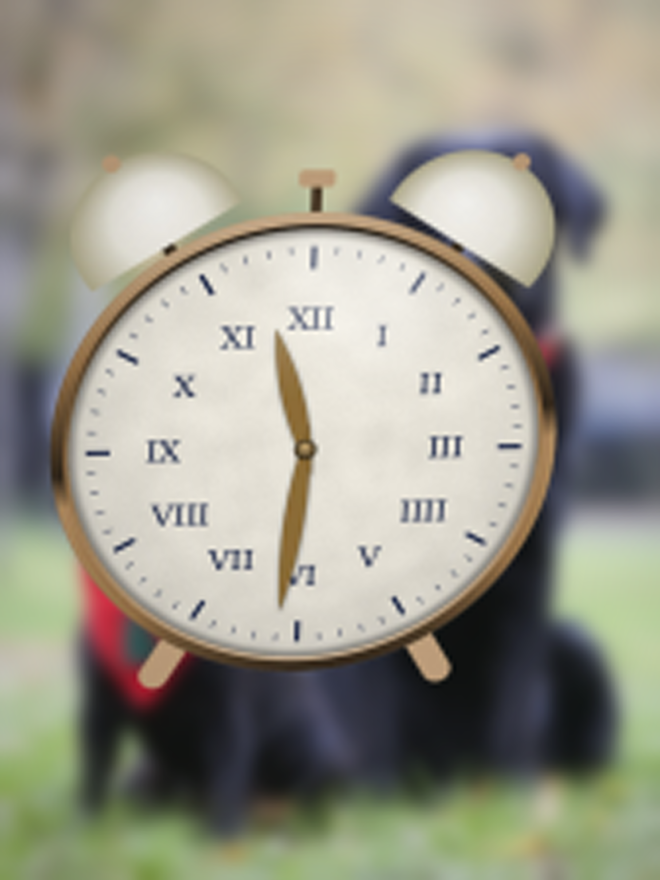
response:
h=11 m=31
